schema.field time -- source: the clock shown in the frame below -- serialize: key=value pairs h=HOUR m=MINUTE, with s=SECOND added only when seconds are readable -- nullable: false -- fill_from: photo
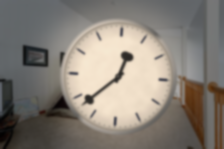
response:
h=12 m=38
